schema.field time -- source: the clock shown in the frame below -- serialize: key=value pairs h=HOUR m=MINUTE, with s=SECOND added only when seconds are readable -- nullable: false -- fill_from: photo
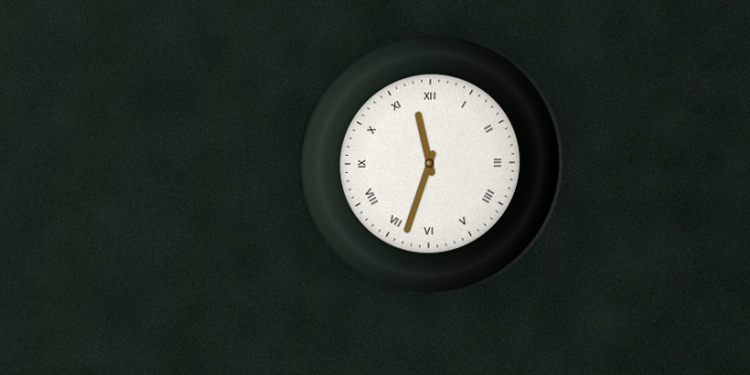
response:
h=11 m=33
